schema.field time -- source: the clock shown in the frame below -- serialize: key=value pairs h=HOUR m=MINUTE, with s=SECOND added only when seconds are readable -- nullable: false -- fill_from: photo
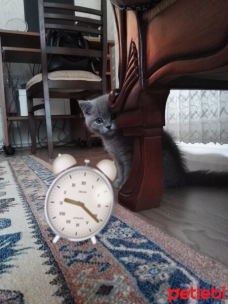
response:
h=9 m=21
